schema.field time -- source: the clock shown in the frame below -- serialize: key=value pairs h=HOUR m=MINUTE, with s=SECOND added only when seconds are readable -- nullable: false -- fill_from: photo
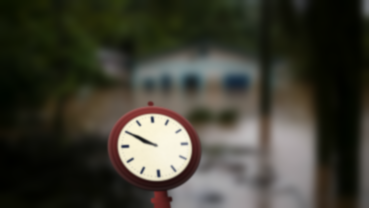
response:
h=9 m=50
